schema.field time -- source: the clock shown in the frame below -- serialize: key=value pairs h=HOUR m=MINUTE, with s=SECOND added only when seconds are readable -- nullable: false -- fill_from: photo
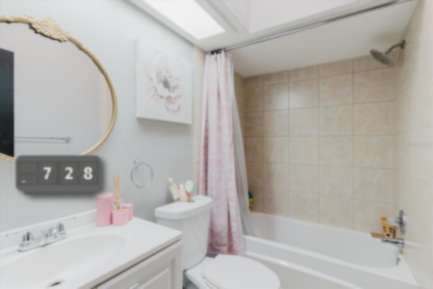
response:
h=7 m=28
